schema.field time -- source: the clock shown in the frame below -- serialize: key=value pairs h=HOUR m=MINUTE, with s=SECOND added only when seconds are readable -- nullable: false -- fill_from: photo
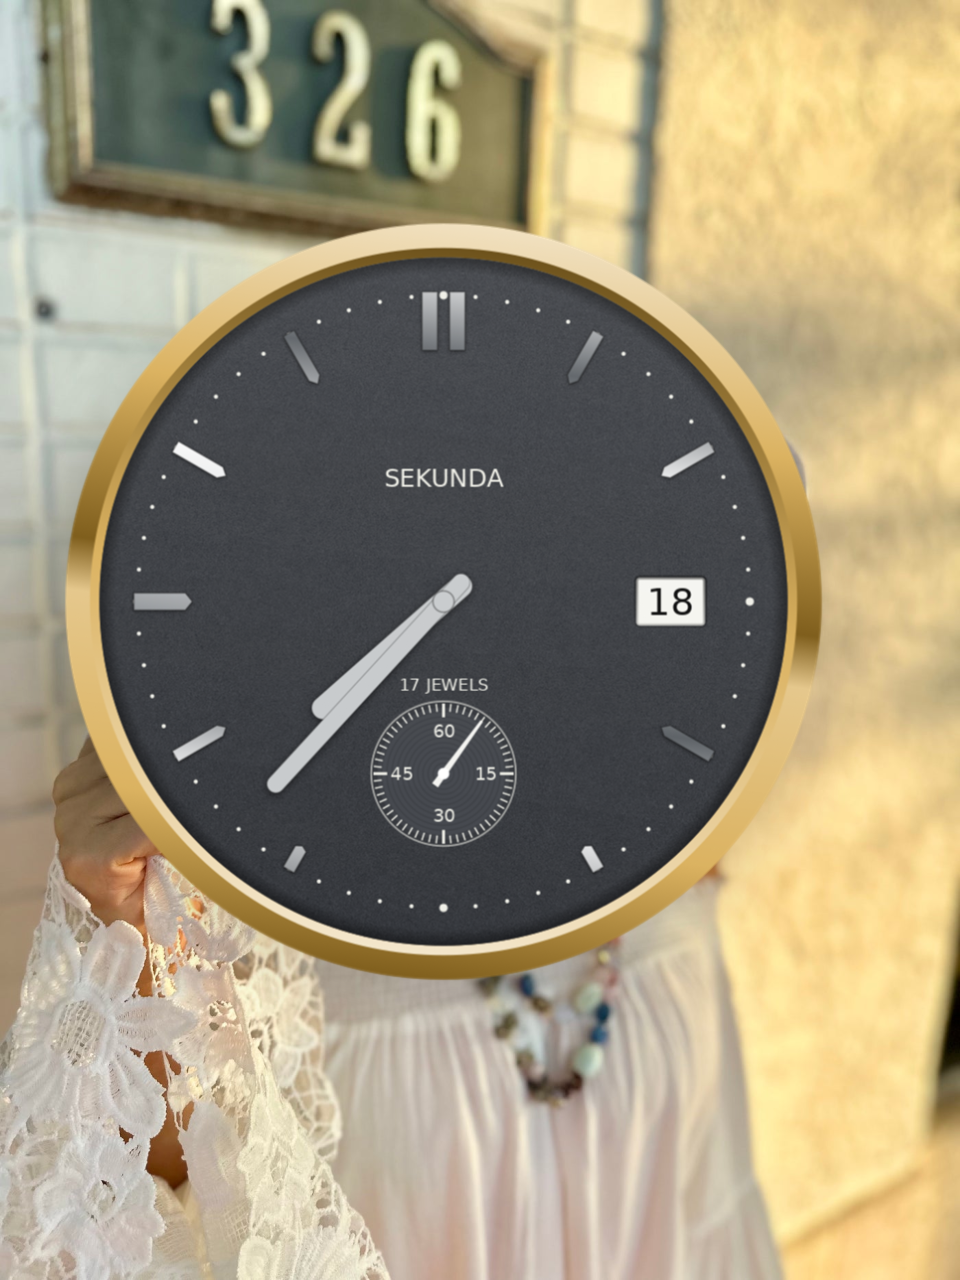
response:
h=7 m=37 s=6
